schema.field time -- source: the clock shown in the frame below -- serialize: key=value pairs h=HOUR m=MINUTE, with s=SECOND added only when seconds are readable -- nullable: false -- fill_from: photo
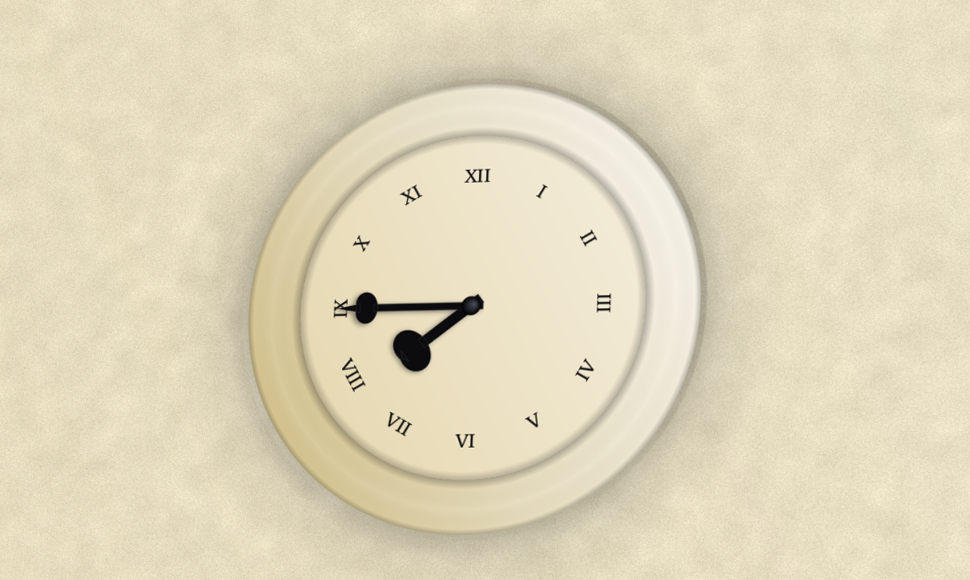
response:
h=7 m=45
